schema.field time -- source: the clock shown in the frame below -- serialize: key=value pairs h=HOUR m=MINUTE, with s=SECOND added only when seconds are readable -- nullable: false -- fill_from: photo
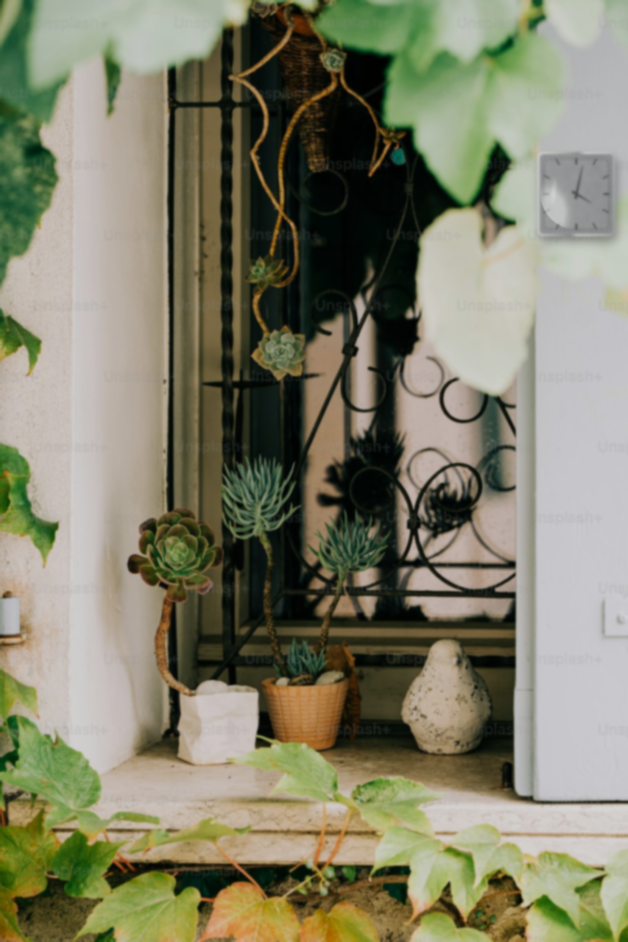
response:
h=4 m=2
